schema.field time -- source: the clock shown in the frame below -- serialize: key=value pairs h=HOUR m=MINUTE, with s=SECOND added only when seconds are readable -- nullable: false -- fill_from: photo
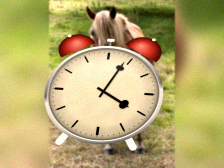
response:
h=4 m=4
